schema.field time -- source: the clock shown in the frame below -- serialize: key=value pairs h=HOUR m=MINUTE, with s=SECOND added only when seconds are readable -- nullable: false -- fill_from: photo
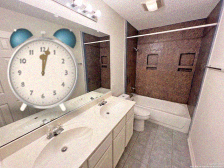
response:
h=12 m=2
